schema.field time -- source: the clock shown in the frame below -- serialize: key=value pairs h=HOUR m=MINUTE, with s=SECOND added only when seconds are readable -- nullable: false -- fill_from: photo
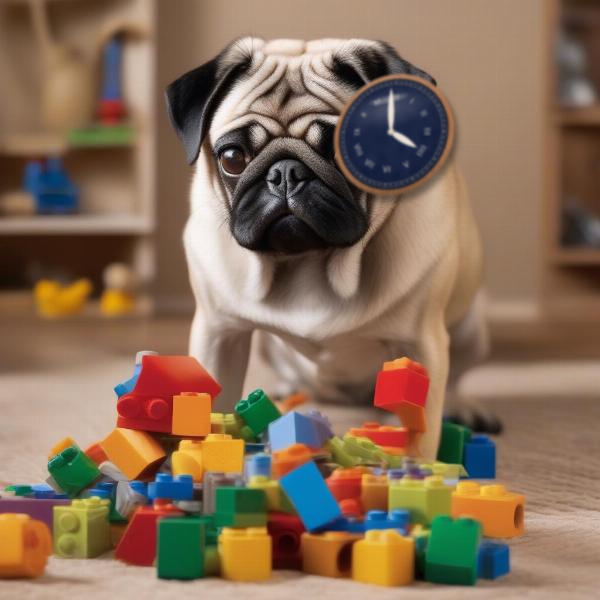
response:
h=3 m=59
